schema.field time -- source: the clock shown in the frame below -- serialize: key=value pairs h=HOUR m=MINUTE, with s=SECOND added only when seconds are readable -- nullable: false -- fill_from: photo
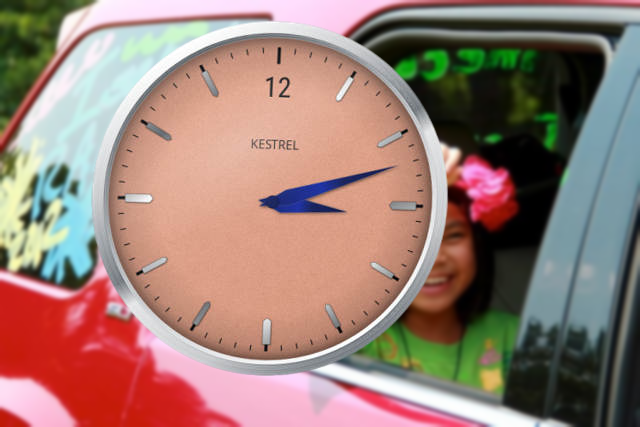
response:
h=3 m=12
